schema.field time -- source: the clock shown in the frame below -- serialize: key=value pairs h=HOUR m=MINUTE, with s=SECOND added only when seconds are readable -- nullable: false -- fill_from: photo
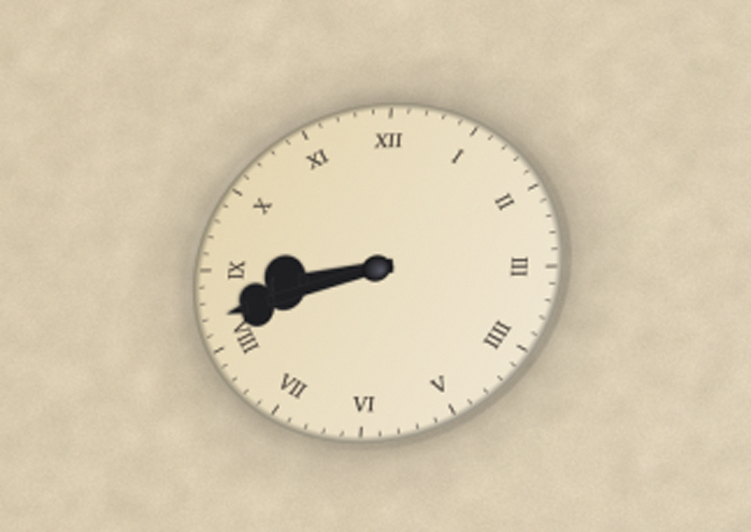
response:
h=8 m=42
